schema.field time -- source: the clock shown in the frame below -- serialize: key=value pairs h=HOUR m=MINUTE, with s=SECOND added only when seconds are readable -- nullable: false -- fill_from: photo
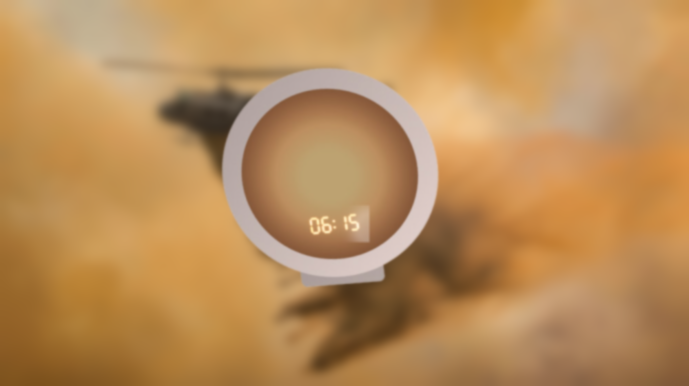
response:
h=6 m=15
